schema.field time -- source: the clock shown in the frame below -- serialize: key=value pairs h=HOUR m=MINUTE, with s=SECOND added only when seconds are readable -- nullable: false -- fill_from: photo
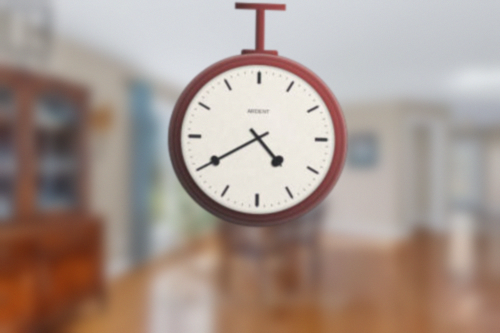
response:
h=4 m=40
